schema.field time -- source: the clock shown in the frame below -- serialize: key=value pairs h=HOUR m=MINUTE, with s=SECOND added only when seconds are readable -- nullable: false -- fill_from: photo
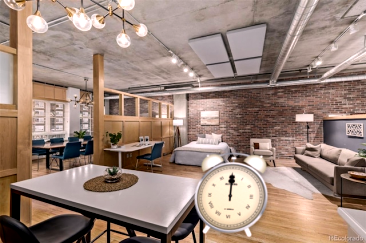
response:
h=12 m=0
